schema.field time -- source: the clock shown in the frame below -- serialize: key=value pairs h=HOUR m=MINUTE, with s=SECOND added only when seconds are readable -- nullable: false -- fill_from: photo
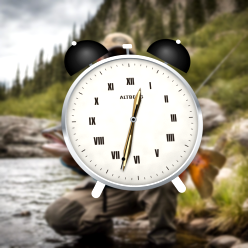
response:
h=12 m=32 s=33
